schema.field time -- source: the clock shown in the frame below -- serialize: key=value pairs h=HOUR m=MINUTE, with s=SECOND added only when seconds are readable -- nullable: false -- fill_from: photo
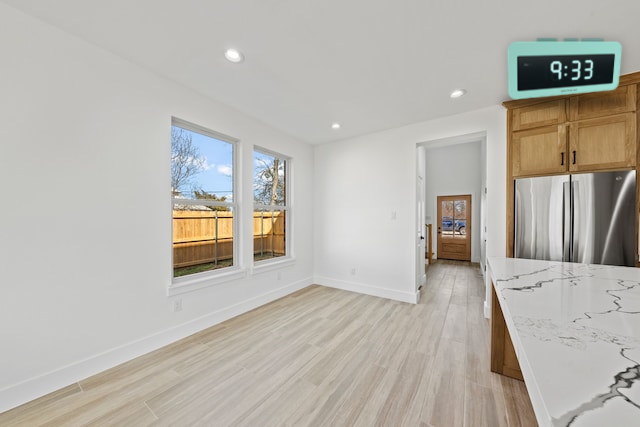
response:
h=9 m=33
